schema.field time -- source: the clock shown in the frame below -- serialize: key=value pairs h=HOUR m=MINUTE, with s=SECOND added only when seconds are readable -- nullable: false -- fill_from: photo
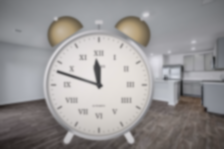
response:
h=11 m=48
